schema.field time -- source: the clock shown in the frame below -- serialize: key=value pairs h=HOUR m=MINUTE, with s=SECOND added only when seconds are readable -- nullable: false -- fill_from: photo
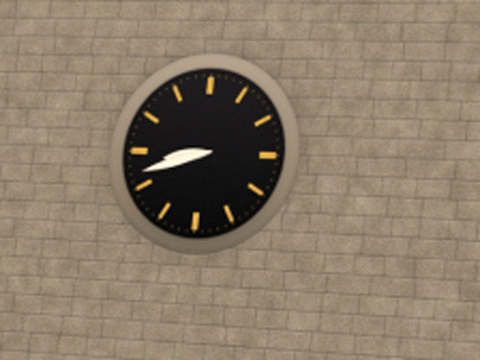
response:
h=8 m=42
